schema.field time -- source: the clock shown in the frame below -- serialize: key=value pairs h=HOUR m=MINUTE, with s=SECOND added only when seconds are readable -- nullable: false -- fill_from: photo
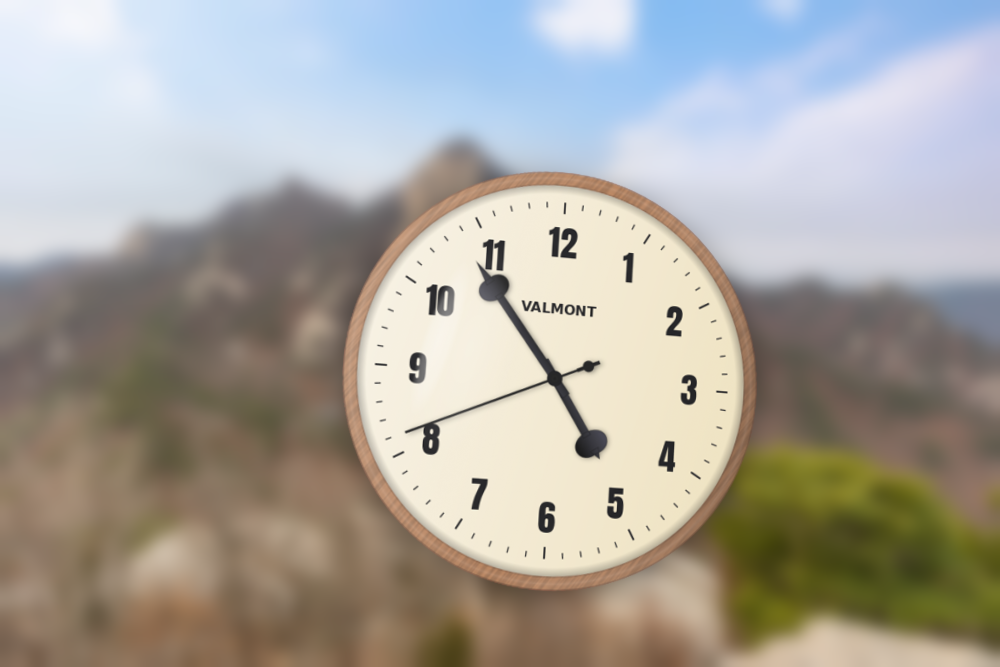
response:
h=4 m=53 s=41
